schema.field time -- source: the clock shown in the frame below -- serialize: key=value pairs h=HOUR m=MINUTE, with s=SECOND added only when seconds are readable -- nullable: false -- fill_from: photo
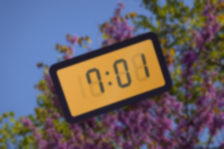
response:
h=7 m=1
